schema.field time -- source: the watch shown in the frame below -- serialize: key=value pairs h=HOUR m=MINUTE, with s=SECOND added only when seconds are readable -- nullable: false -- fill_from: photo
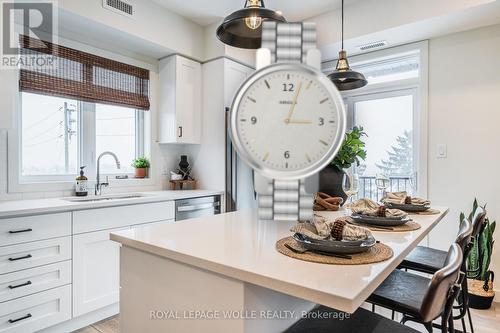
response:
h=3 m=3
